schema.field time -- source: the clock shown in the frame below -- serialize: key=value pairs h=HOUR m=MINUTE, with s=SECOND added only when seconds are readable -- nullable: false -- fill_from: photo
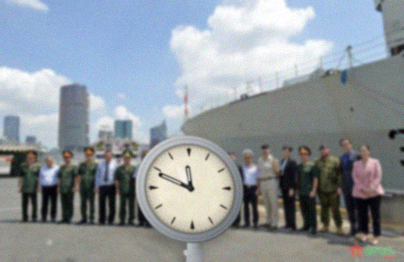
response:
h=11 m=49
